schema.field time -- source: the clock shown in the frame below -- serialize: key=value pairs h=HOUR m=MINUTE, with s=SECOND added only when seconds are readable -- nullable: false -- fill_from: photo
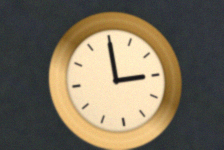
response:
h=3 m=0
